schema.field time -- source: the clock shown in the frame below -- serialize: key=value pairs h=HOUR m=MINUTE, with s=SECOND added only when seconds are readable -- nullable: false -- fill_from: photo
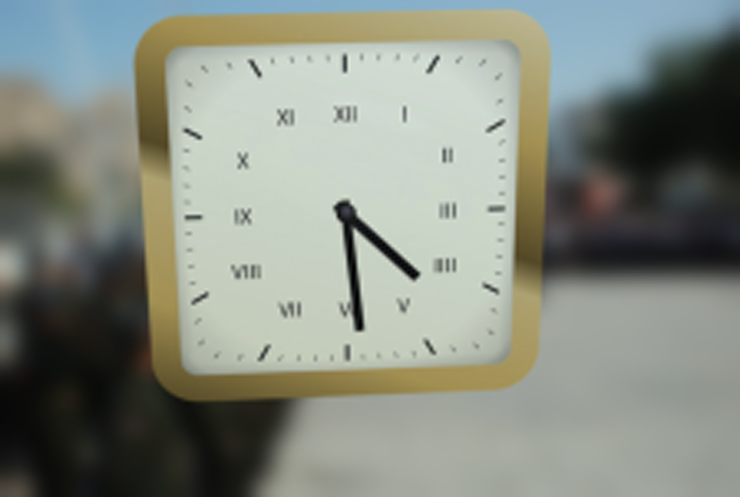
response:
h=4 m=29
